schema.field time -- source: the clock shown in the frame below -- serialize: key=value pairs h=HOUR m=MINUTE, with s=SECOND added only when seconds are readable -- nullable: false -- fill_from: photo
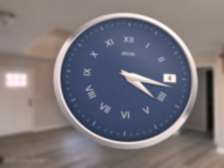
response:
h=4 m=17
